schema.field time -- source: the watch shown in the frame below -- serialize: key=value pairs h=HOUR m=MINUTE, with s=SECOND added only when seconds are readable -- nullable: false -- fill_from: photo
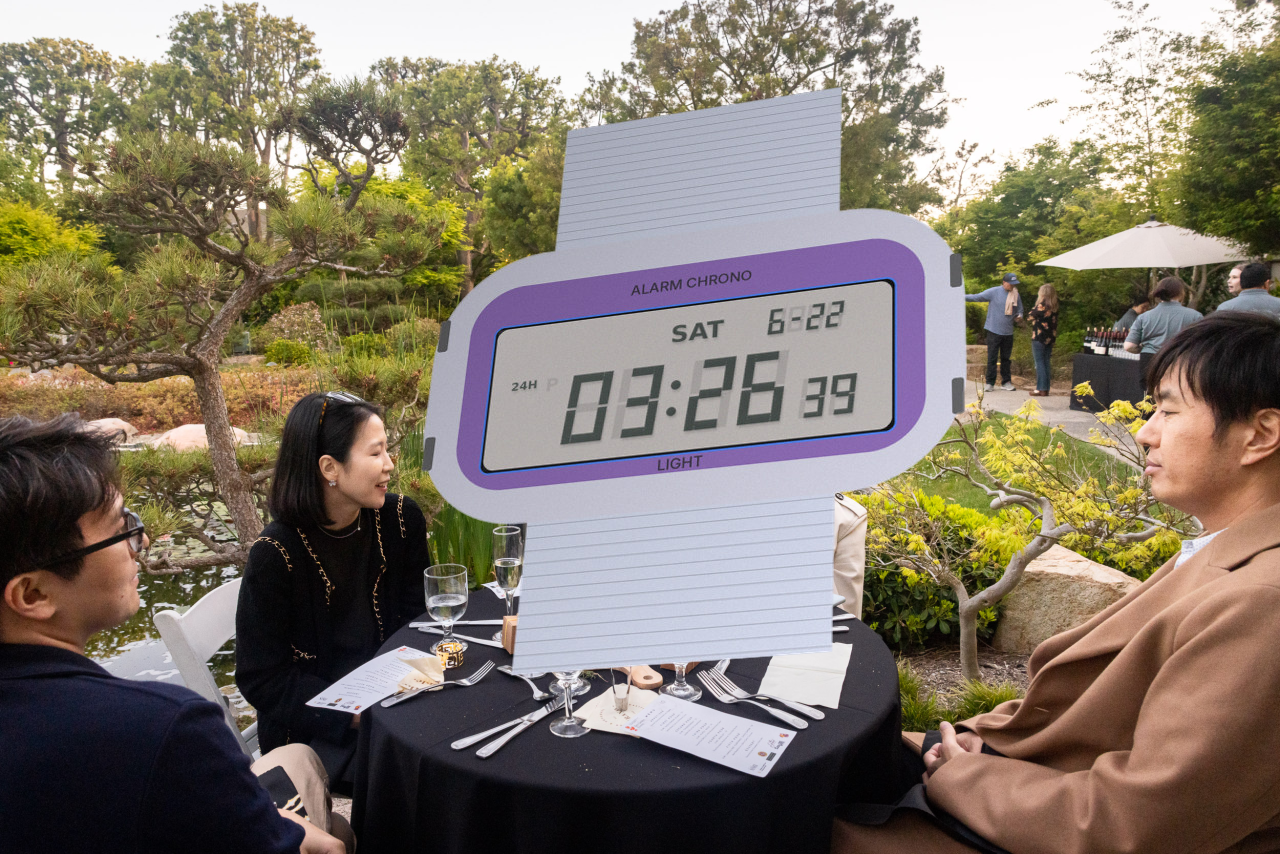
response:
h=3 m=26 s=39
